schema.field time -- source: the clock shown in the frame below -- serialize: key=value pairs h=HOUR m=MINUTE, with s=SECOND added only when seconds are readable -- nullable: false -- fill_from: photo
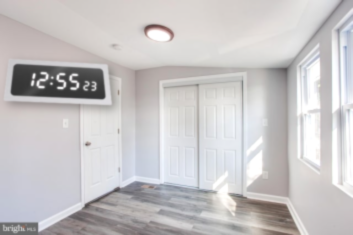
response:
h=12 m=55
